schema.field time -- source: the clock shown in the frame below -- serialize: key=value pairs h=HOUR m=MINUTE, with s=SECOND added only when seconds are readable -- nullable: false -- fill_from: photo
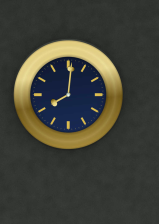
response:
h=8 m=1
